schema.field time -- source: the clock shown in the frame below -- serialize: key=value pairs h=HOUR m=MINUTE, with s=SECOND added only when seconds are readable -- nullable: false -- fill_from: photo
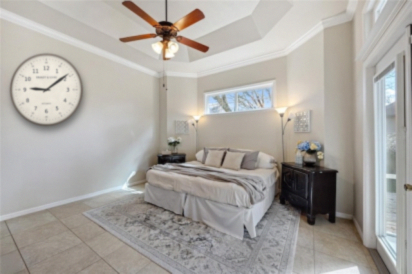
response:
h=9 m=9
